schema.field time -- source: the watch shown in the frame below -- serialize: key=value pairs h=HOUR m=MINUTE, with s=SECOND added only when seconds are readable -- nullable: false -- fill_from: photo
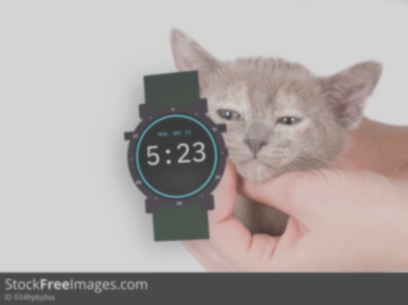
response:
h=5 m=23
